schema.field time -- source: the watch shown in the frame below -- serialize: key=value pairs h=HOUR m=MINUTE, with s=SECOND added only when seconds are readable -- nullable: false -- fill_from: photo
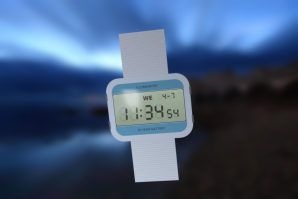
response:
h=11 m=34 s=54
